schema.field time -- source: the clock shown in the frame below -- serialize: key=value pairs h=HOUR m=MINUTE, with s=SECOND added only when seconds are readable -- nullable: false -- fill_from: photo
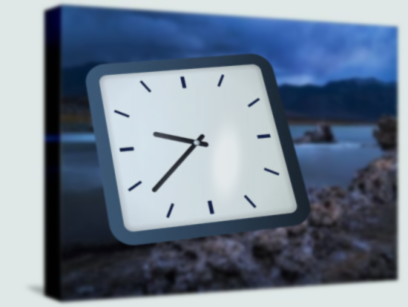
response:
h=9 m=38
